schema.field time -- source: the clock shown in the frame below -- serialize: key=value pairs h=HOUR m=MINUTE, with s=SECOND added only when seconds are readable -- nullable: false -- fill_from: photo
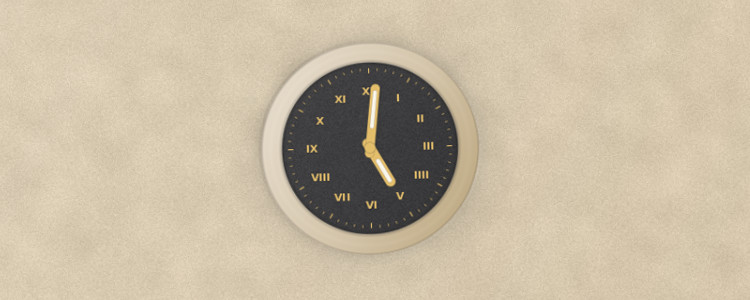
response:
h=5 m=1
